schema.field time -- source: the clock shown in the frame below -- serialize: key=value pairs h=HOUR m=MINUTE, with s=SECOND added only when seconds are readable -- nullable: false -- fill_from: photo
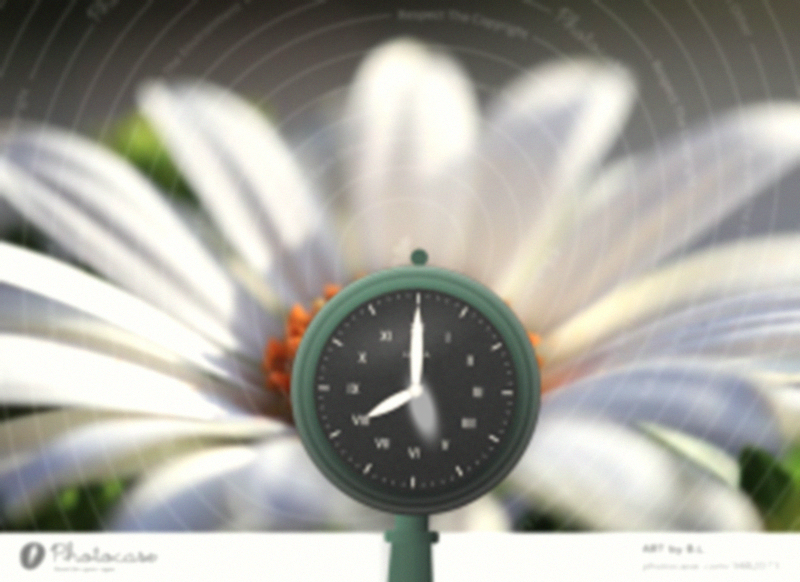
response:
h=8 m=0
